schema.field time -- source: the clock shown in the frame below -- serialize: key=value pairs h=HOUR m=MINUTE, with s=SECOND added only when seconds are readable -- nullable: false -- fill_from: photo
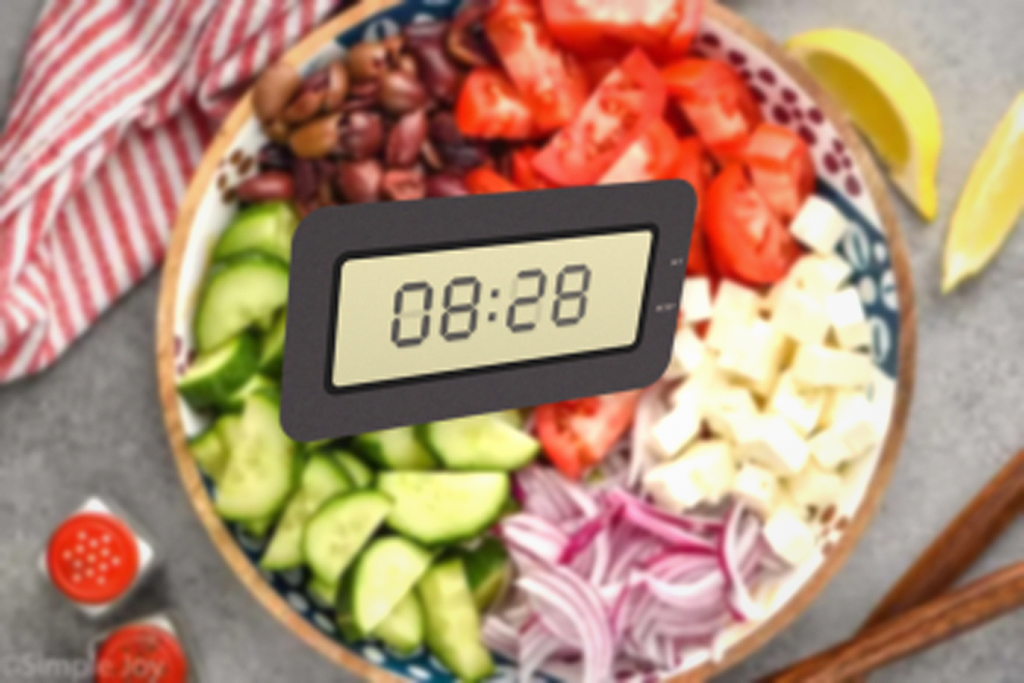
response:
h=8 m=28
